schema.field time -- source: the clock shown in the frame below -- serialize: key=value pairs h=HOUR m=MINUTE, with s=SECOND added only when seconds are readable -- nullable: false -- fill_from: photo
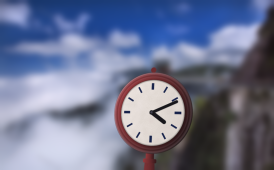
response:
h=4 m=11
